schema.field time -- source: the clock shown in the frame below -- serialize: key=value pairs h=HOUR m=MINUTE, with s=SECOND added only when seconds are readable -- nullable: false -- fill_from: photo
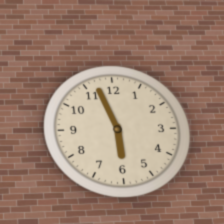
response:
h=5 m=57
